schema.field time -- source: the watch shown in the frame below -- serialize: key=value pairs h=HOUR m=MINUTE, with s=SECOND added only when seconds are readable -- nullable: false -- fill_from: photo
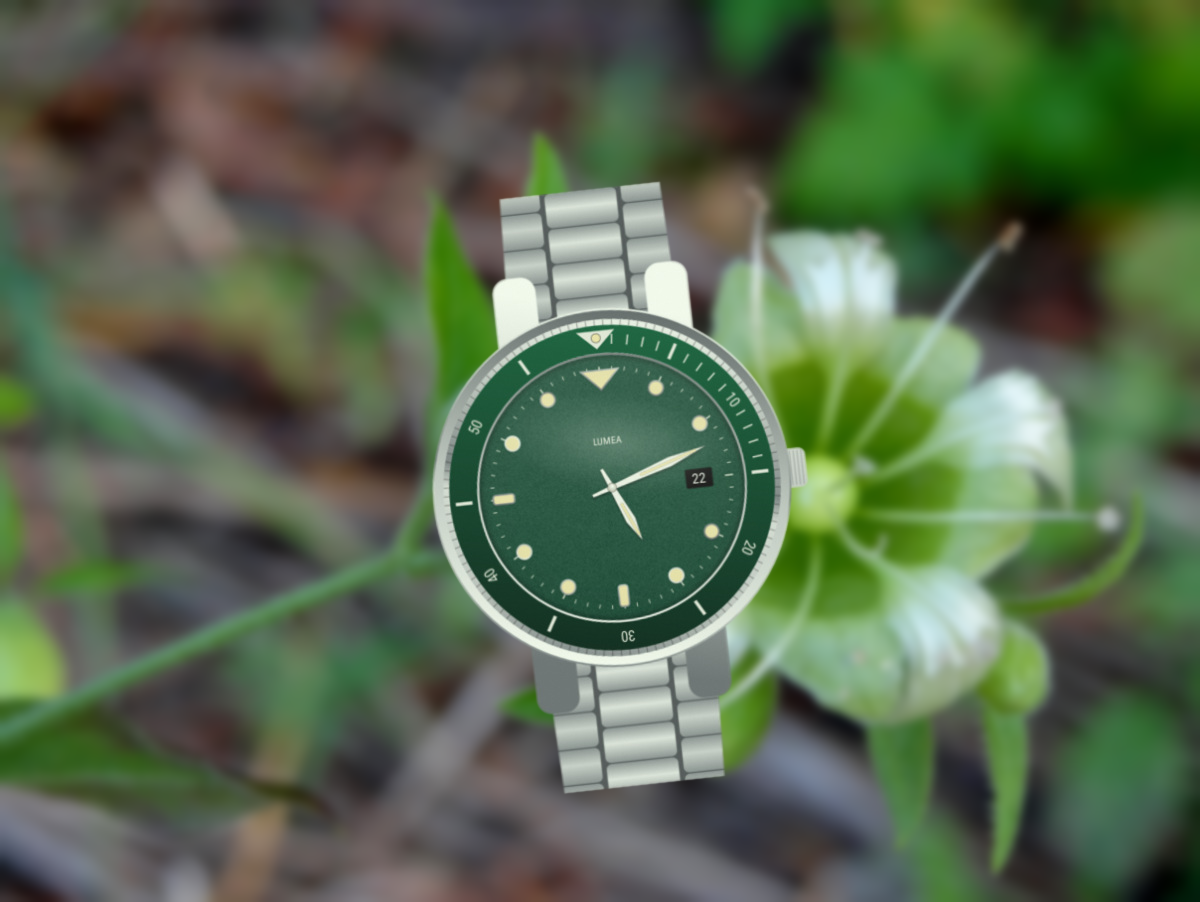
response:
h=5 m=12
